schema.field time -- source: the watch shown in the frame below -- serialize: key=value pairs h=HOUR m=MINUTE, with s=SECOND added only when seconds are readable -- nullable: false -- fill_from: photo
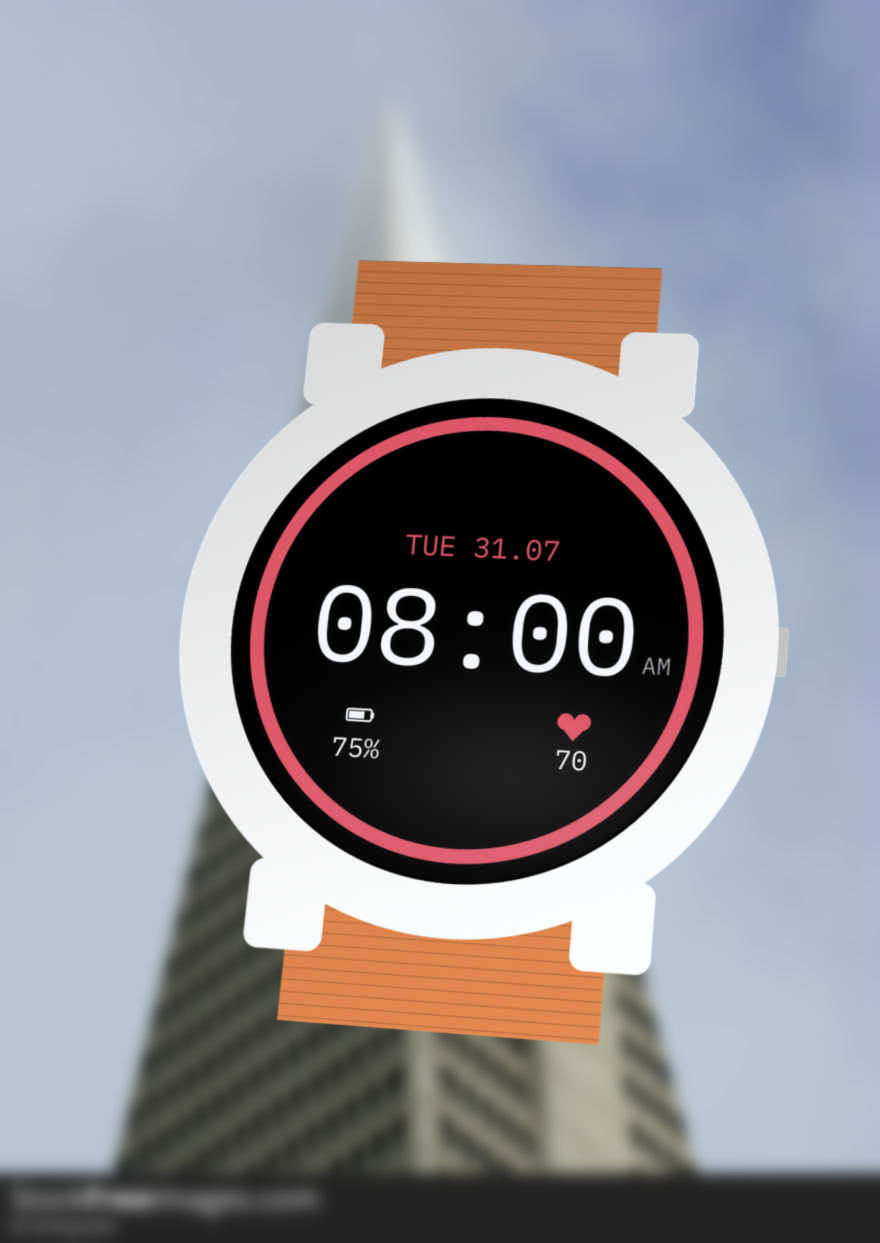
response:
h=8 m=0
